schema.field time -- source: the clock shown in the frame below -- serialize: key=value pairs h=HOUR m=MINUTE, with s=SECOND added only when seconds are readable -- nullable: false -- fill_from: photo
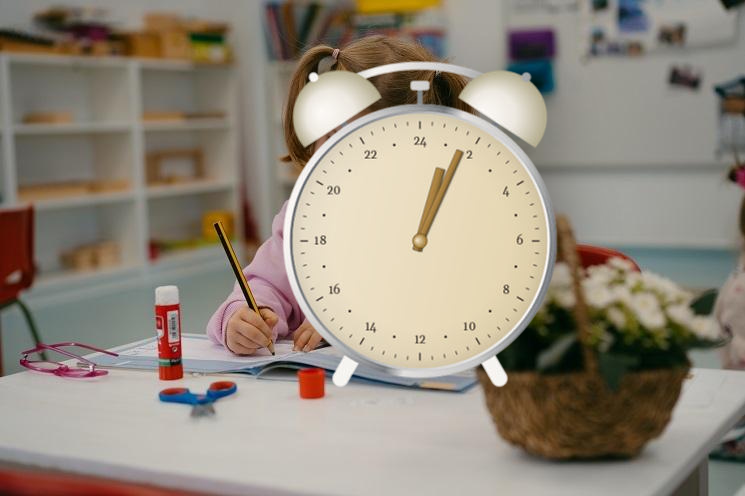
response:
h=1 m=4
